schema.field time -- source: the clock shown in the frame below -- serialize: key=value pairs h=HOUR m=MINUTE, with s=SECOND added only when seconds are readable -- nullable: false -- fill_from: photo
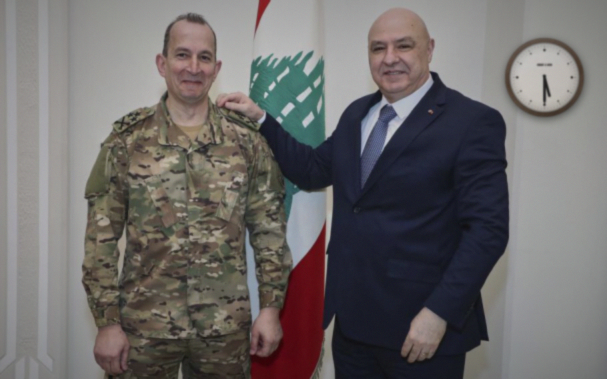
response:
h=5 m=30
